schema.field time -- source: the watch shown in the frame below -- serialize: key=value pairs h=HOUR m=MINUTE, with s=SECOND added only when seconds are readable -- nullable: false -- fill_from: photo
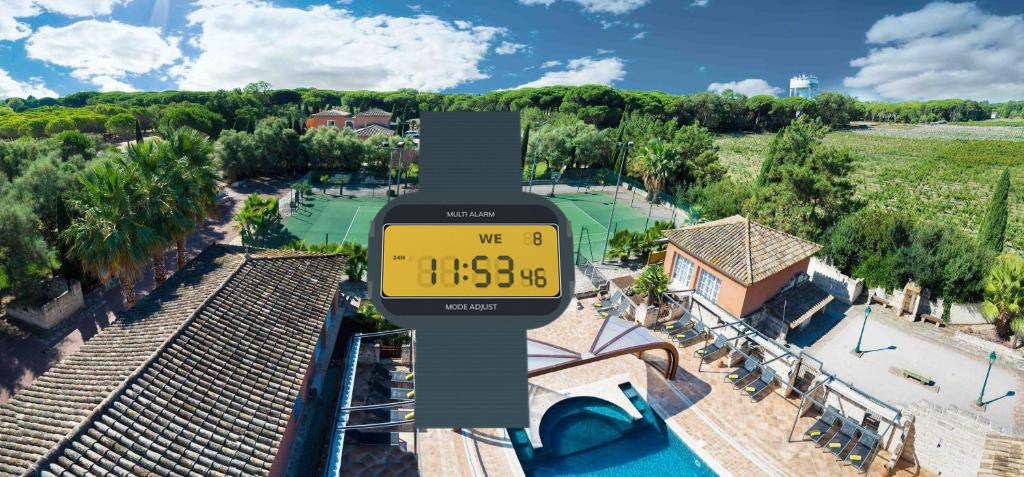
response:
h=11 m=53 s=46
